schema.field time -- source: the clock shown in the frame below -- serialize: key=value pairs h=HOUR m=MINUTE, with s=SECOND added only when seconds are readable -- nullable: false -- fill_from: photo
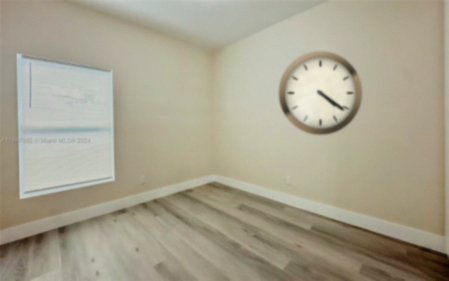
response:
h=4 m=21
